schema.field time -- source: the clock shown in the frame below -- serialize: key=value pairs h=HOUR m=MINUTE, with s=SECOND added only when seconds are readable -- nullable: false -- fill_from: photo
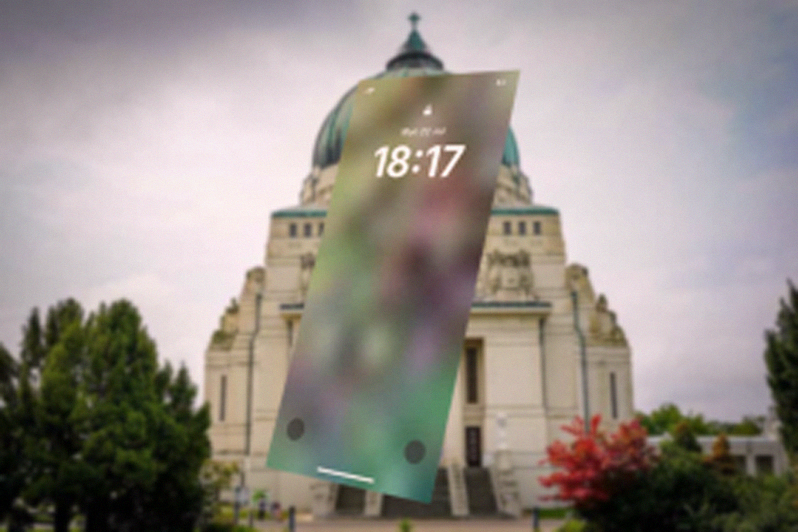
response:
h=18 m=17
